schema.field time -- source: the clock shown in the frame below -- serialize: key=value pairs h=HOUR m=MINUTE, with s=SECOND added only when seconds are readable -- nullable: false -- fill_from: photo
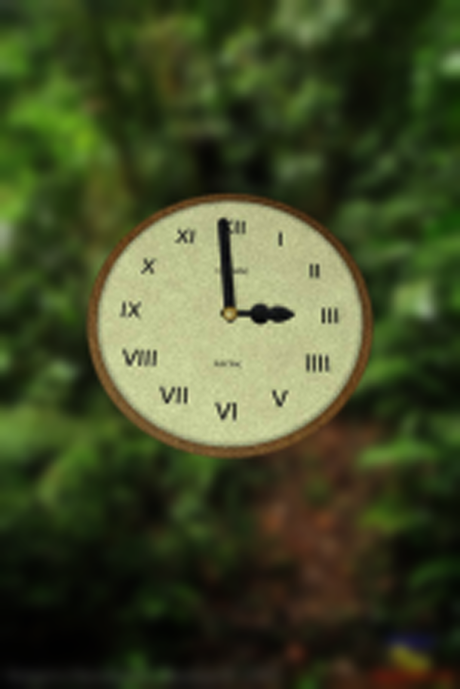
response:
h=2 m=59
